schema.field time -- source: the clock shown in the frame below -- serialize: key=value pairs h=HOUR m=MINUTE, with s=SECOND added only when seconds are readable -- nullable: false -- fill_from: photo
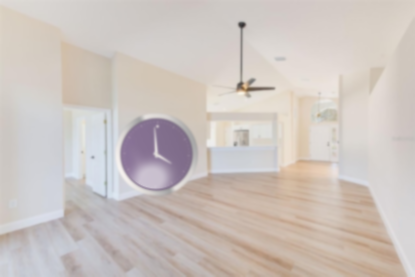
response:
h=3 m=59
